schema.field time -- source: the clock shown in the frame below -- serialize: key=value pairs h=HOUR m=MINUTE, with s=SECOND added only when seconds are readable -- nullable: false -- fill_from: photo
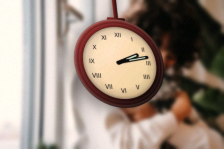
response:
h=2 m=13
